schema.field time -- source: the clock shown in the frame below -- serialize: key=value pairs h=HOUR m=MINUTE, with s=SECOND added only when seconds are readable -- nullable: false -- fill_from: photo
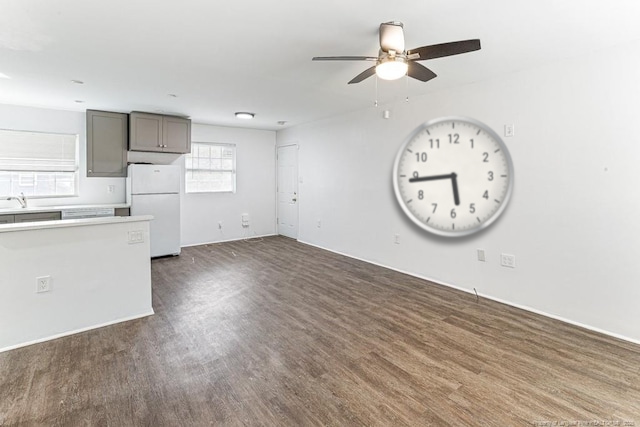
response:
h=5 m=44
